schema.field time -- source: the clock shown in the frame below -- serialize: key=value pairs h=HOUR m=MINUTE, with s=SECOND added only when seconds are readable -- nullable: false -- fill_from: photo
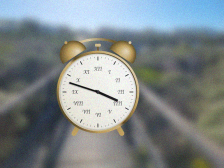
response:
h=3 m=48
